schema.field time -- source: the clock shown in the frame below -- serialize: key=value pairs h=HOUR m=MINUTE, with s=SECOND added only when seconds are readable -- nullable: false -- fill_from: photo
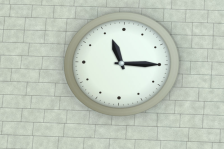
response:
h=11 m=15
